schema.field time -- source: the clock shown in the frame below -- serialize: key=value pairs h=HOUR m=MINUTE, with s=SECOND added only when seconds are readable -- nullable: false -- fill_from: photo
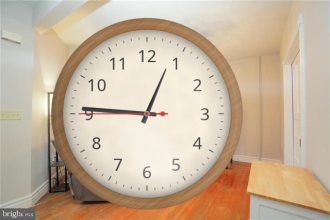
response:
h=12 m=45 s=45
